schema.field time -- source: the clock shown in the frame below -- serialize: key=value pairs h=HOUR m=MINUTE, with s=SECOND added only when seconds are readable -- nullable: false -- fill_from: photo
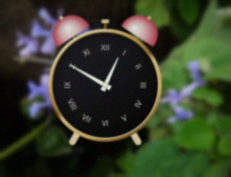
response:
h=12 m=50
